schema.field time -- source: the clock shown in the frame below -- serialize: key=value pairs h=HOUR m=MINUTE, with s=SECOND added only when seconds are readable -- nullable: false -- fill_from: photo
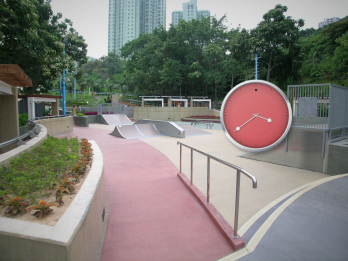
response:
h=3 m=39
